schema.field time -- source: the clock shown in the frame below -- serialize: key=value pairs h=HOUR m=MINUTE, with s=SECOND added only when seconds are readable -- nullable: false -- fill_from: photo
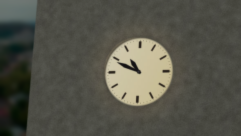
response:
h=10 m=49
